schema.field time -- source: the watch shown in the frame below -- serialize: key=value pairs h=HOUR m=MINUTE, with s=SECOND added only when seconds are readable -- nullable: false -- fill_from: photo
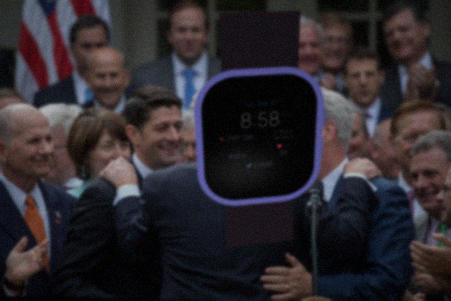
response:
h=8 m=58
